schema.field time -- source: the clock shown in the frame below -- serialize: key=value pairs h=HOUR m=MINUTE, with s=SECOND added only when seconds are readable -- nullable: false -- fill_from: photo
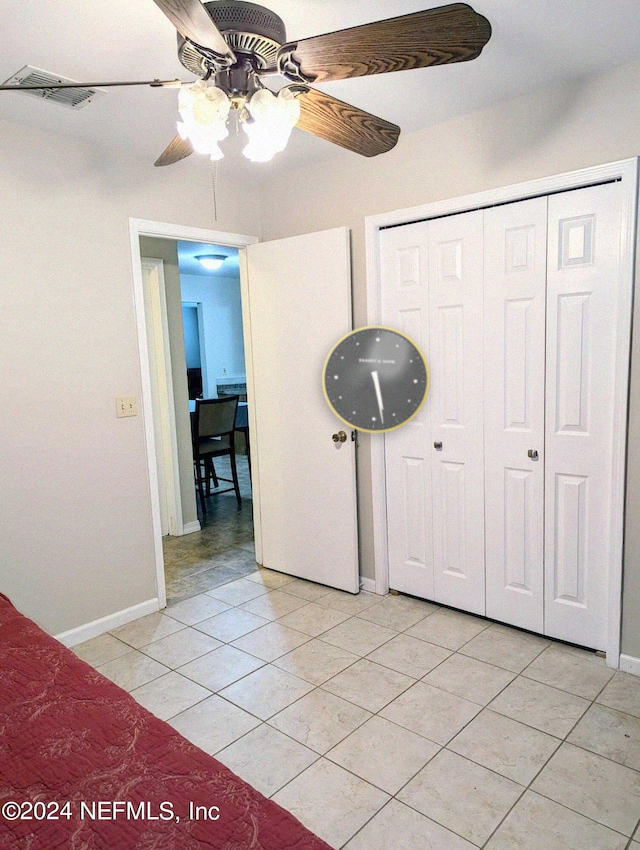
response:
h=5 m=28
